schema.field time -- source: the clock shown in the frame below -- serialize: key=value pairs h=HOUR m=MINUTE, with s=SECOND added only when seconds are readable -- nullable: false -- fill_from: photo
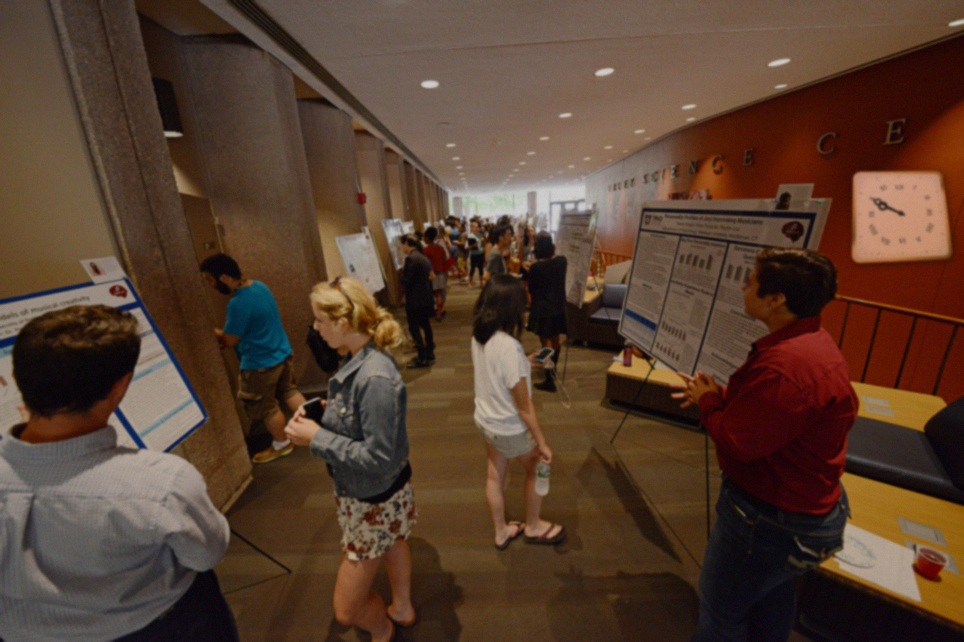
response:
h=9 m=50
